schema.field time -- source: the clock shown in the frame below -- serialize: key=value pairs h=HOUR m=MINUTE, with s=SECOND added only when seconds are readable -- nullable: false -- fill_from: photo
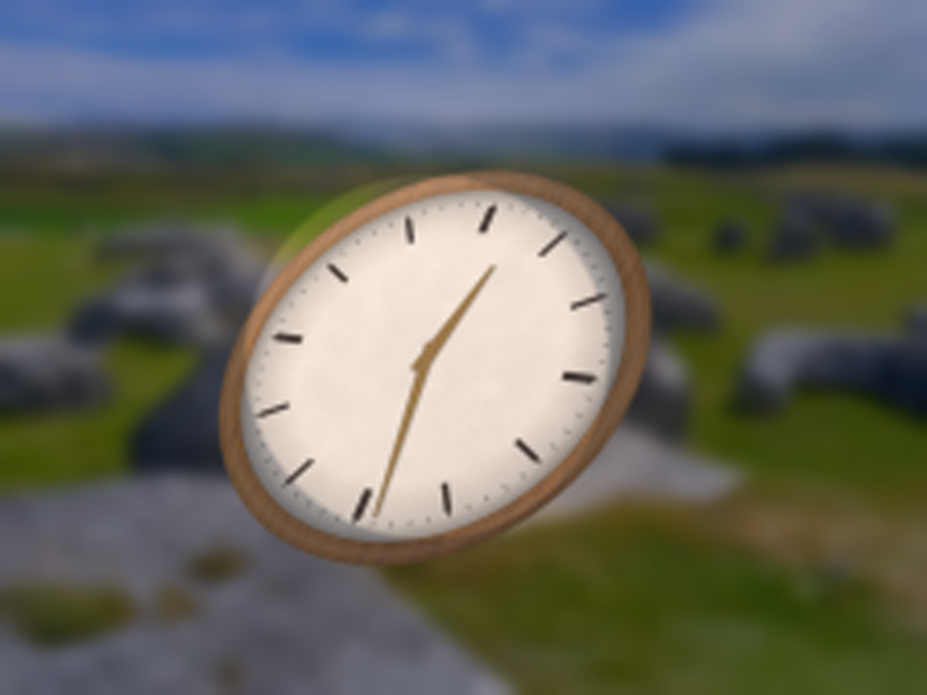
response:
h=12 m=29
